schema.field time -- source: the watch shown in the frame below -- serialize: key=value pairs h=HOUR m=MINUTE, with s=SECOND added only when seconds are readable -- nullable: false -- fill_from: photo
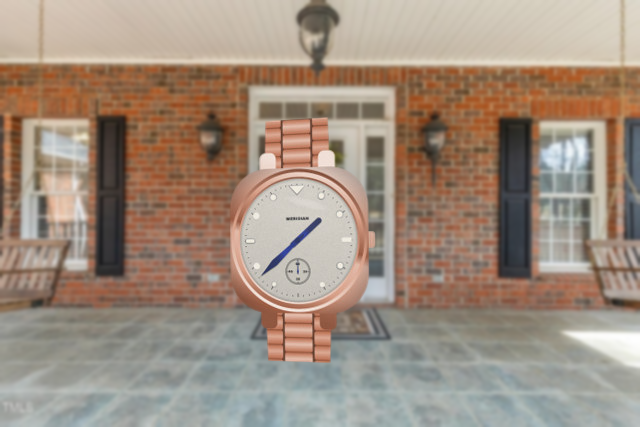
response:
h=1 m=38
